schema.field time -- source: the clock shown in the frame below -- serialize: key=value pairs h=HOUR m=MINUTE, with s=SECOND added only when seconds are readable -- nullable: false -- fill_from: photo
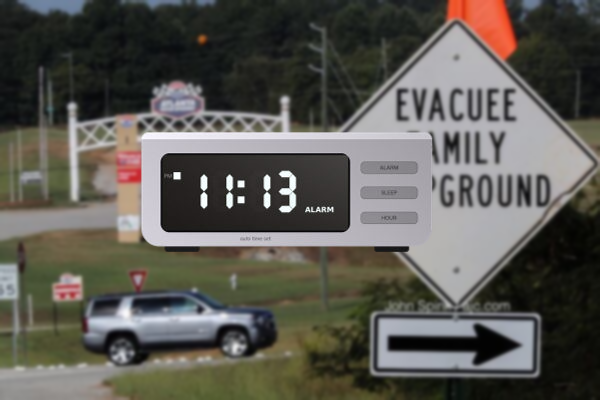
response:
h=11 m=13
